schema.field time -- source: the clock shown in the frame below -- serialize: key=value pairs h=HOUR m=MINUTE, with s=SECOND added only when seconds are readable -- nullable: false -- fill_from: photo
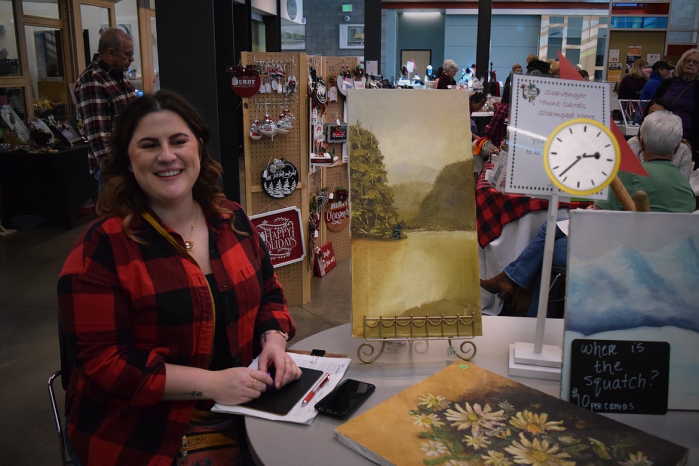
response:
h=2 m=37
